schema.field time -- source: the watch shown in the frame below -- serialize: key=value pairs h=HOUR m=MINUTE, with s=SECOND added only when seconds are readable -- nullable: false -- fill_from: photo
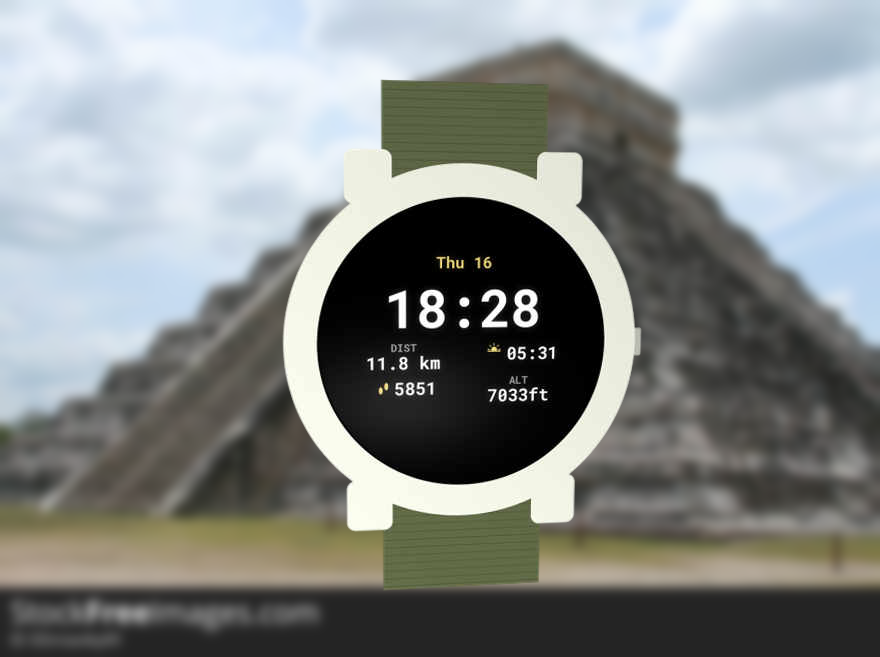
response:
h=18 m=28
